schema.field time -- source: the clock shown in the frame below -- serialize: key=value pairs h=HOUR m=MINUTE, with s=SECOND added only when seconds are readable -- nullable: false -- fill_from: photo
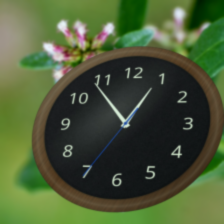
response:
h=12 m=53 s=35
